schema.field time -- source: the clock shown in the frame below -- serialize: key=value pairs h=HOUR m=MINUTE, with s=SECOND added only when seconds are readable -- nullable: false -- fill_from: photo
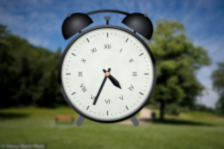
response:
h=4 m=34
